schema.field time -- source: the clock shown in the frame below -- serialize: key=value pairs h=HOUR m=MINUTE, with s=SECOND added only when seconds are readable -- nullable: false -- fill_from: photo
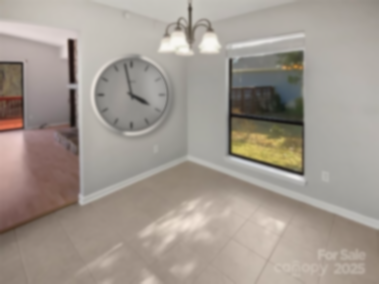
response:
h=3 m=58
